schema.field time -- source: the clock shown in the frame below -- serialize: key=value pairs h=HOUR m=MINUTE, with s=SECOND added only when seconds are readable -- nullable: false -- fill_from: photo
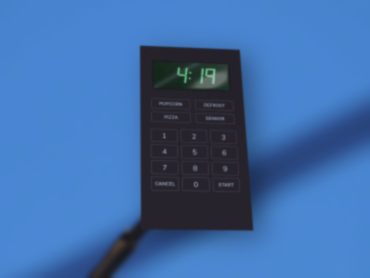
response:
h=4 m=19
